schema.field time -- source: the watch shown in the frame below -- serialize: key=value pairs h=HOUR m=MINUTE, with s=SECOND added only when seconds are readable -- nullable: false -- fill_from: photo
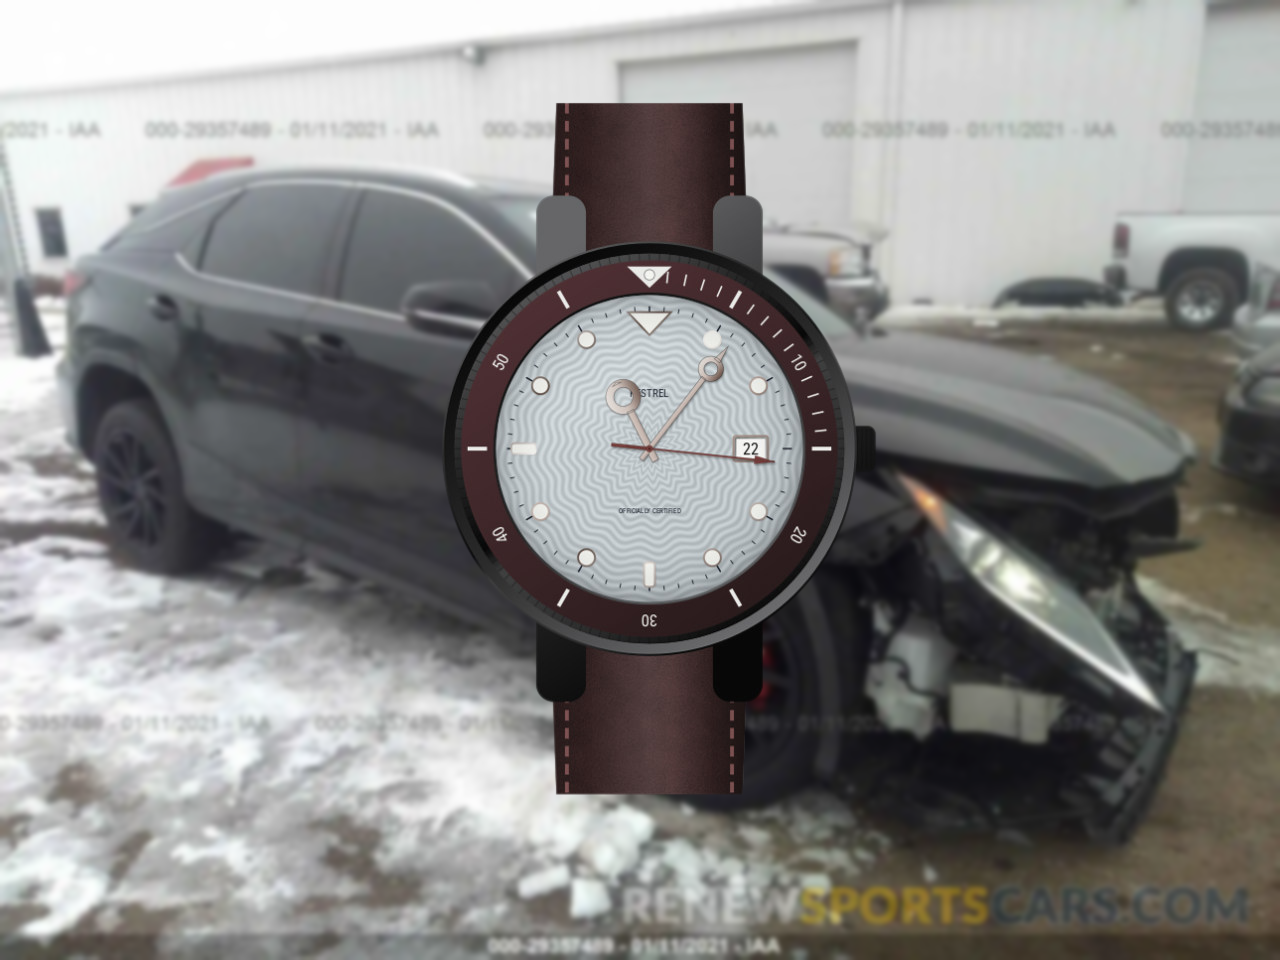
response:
h=11 m=6 s=16
